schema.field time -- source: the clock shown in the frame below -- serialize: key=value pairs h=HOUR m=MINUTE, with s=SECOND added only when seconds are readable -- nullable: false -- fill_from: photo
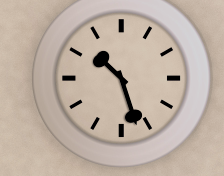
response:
h=10 m=27
